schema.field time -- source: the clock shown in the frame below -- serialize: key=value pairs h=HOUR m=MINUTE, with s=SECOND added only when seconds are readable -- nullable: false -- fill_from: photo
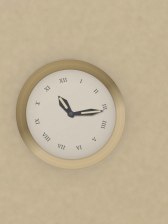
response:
h=11 m=16
